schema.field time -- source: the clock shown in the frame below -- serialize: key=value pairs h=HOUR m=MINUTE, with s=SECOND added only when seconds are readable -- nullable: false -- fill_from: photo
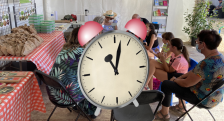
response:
h=11 m=2
